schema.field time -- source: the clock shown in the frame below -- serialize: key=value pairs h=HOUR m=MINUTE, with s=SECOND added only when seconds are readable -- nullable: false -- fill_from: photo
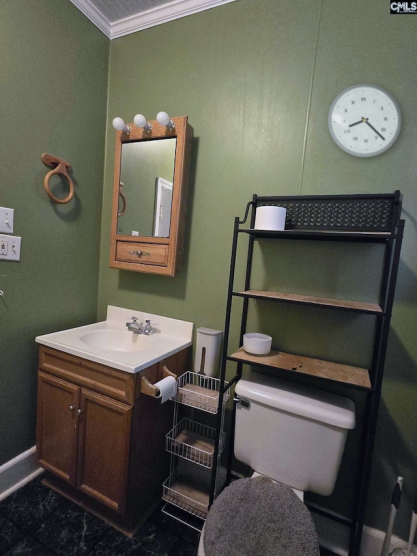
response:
h=8 m=23
